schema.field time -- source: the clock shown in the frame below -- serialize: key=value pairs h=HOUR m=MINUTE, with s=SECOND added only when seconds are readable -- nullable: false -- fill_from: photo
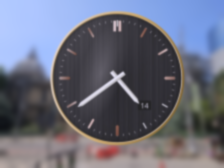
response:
h=4 m=39
